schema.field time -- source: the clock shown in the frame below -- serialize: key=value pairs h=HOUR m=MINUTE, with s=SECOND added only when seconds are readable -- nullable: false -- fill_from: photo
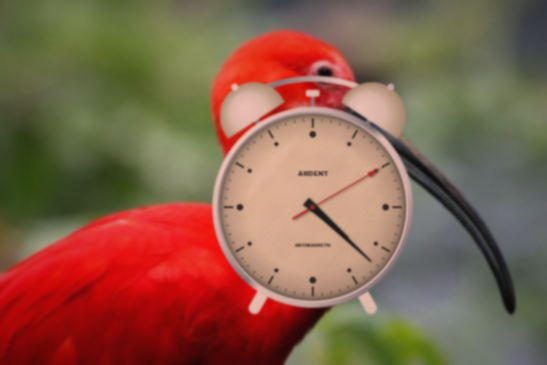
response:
h=4 m=22 s=10
